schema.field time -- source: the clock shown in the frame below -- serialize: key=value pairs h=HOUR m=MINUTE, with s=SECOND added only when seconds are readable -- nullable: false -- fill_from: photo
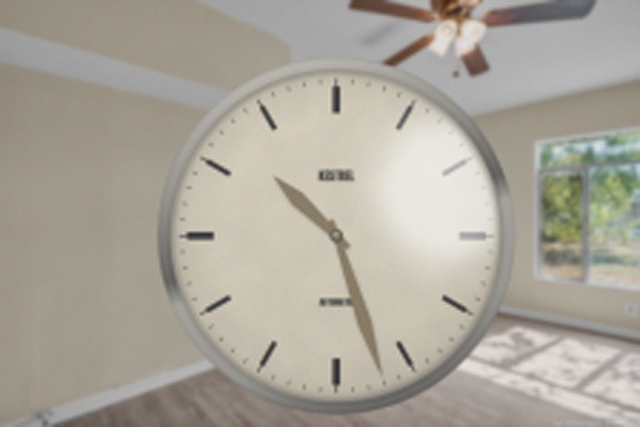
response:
h=10 m=27
